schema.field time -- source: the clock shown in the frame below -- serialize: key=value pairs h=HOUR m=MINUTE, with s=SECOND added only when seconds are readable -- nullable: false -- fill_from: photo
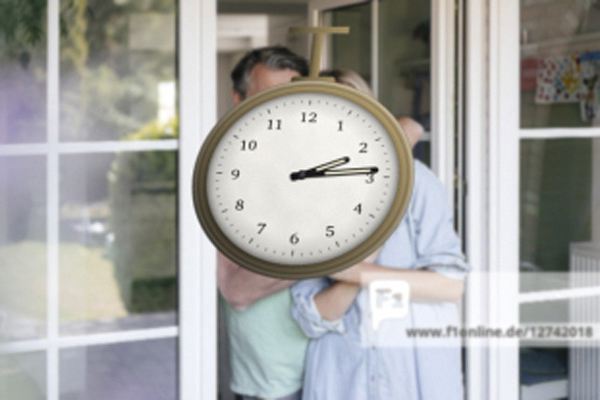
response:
h=2 m=14
